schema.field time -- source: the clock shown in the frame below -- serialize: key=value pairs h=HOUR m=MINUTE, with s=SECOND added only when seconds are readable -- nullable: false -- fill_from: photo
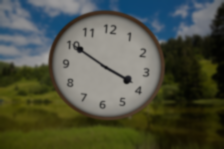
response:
h=3 m=50
